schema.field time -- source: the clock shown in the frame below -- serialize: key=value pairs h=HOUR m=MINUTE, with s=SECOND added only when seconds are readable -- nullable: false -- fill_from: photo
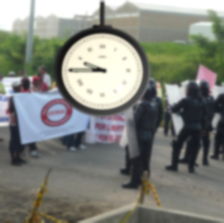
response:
h=9 m=45
